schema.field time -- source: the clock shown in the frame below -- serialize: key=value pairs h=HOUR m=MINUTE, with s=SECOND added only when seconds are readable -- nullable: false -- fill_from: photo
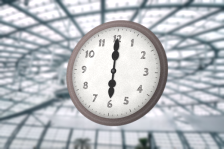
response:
h=6 m=0
